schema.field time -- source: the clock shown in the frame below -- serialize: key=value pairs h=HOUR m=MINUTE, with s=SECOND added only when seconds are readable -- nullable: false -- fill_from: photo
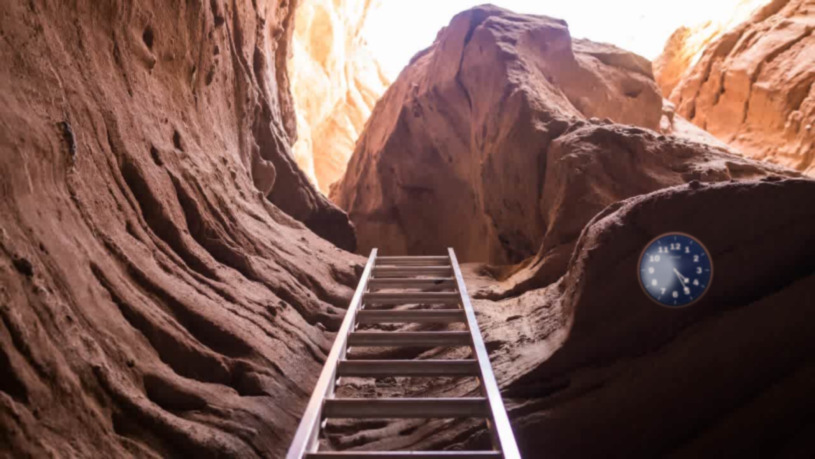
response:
h=4 m=25
